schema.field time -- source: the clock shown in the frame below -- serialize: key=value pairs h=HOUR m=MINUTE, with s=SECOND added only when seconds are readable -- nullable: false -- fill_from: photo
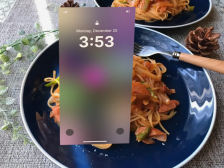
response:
h=3 m=53
